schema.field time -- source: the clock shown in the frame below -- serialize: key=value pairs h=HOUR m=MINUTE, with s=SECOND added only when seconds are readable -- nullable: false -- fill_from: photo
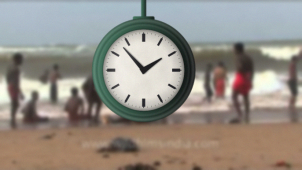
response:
h=1 m=53
